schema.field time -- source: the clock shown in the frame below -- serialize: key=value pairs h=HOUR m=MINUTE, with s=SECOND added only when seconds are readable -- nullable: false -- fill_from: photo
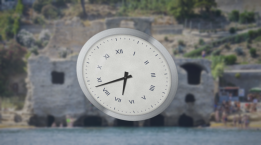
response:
h=6 m=43
